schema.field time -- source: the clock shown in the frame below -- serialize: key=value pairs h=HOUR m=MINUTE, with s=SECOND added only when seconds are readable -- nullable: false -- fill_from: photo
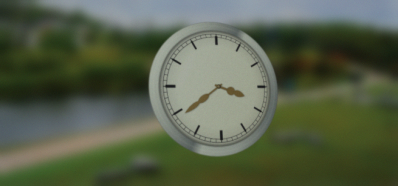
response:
h=3 m=39
